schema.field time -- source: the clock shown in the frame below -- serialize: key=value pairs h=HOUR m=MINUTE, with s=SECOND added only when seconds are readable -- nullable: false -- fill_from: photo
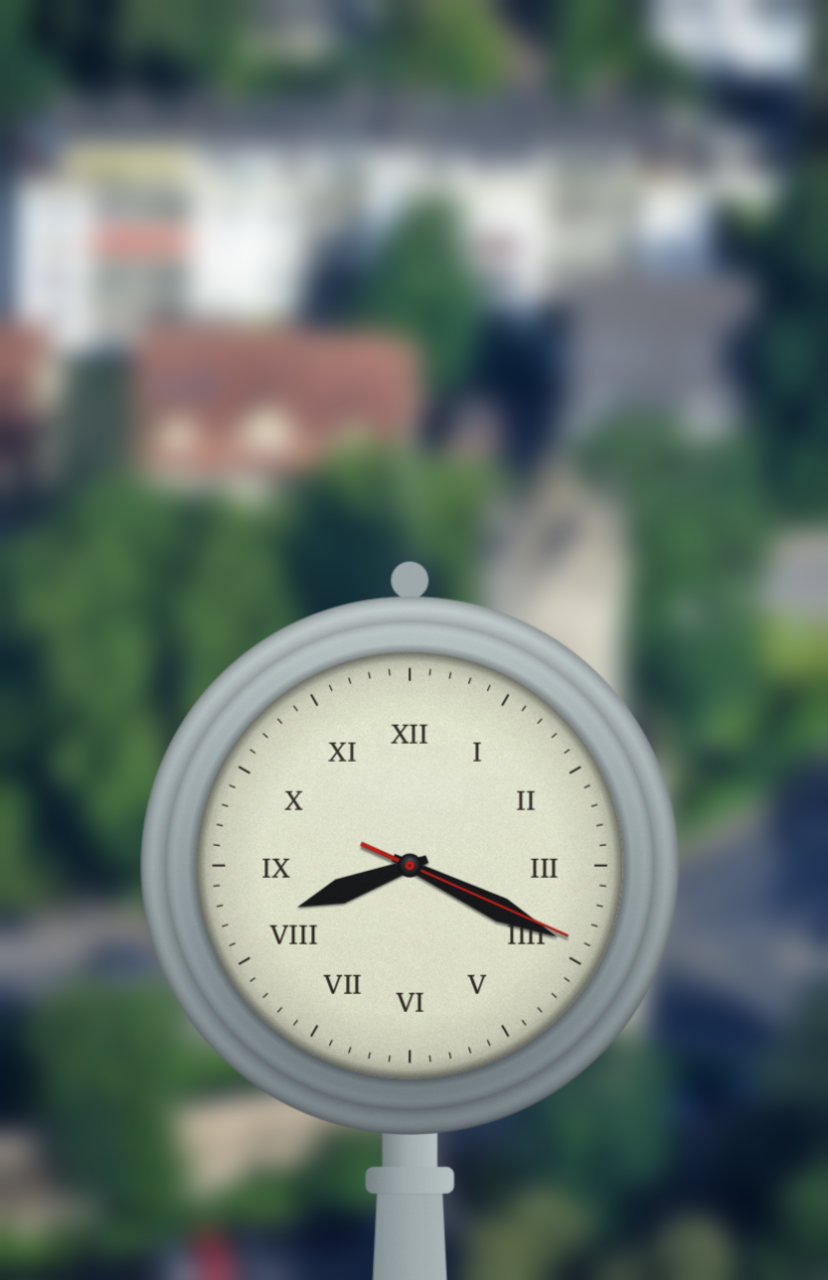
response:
h=8 m=19 s=19
